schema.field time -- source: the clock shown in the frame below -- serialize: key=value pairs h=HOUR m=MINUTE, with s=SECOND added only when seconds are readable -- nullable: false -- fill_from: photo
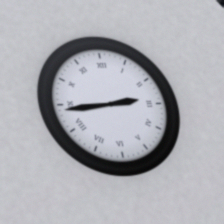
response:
h=2 m=44
